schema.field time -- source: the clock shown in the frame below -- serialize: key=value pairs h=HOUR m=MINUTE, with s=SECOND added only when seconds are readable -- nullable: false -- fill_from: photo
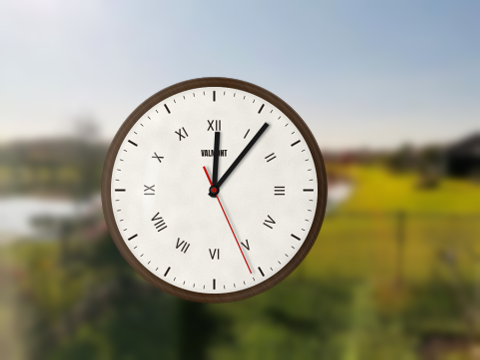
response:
h=12 m=6 s=26
